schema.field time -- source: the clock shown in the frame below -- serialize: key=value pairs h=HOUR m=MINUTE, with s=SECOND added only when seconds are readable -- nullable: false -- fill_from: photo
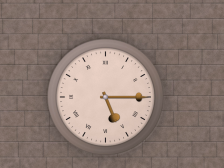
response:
h=5 m=15
